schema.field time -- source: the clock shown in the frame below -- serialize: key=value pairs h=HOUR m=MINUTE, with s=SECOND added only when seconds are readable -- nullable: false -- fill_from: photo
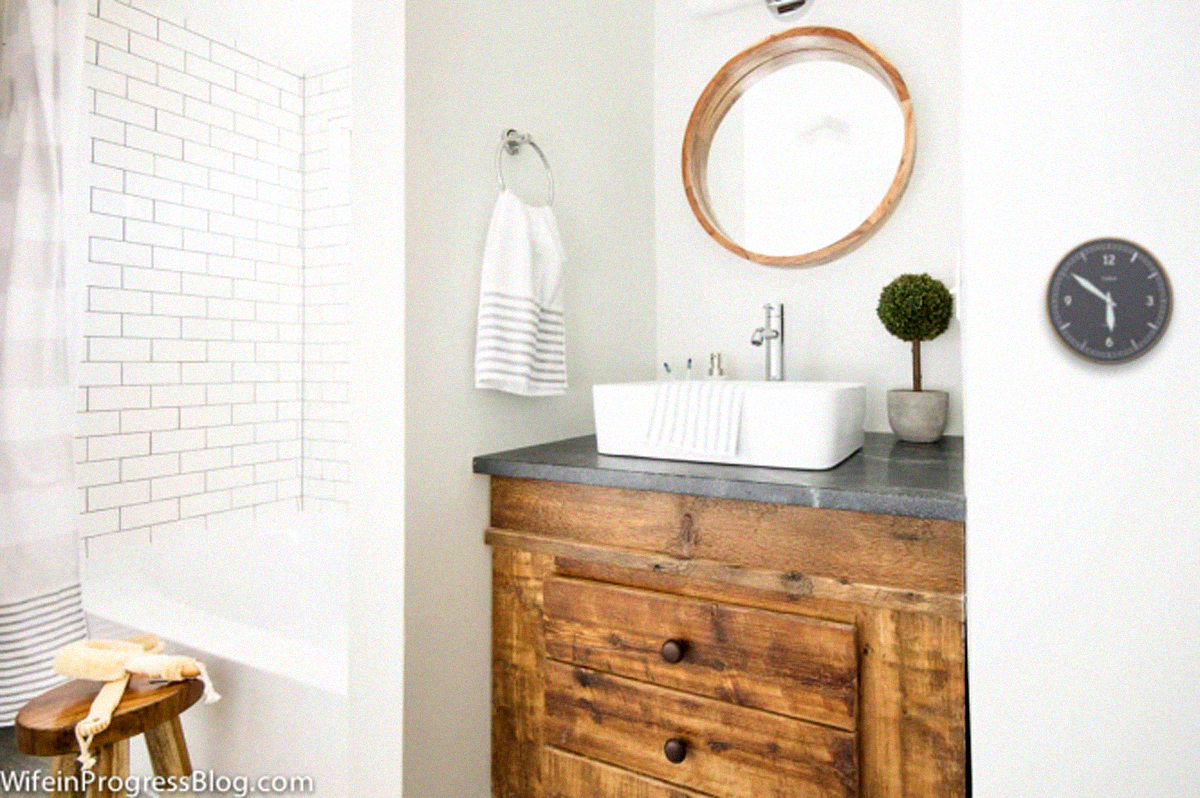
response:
h=5 m=51
